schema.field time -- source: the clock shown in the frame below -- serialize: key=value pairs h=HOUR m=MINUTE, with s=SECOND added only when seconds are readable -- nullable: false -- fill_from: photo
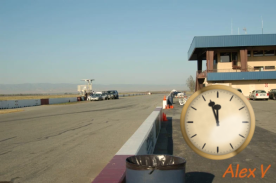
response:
h=11 m=57
